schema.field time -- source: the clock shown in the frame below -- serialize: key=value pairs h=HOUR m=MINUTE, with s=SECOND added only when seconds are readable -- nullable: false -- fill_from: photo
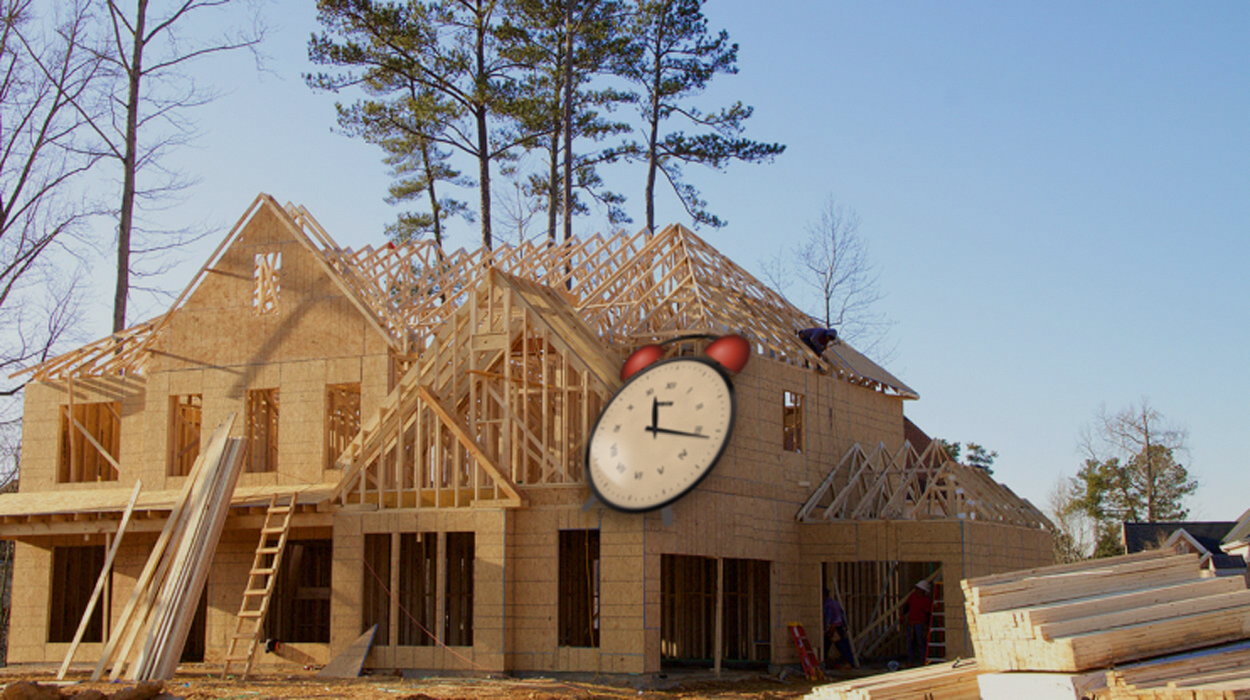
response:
h=11 m=16
